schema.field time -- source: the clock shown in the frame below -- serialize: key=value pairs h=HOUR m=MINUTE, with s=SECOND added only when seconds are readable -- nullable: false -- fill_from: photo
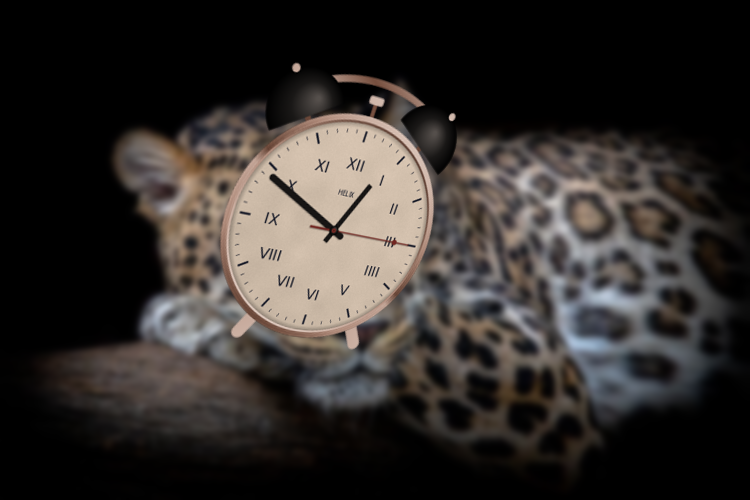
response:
h=12 m=49 s=15
